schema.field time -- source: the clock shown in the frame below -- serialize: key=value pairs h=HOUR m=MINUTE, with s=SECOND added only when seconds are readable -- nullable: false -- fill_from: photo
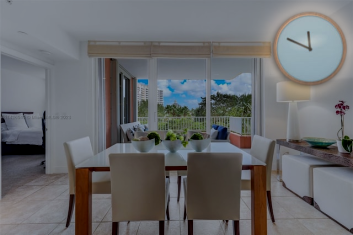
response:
h=11 m=49
